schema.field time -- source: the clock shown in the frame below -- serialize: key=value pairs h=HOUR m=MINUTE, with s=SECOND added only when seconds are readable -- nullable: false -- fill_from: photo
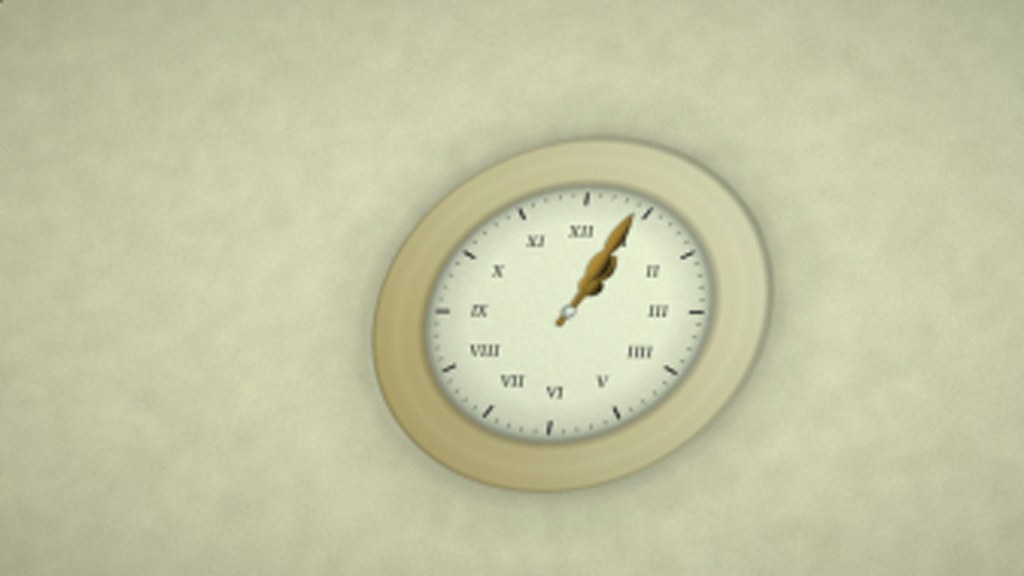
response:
h=1 m=4
